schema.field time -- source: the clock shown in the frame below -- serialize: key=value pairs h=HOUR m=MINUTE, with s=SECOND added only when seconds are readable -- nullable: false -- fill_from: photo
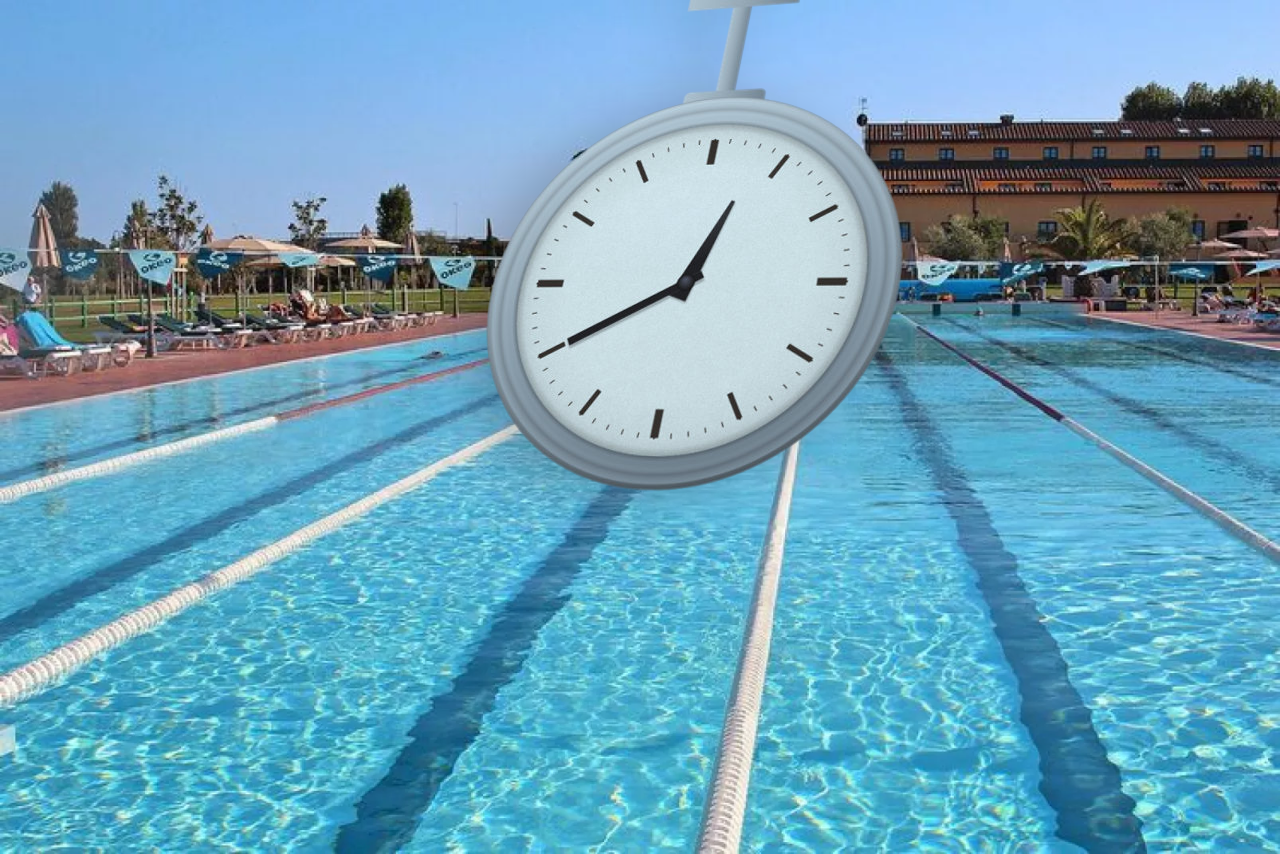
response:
h=12 m=40
